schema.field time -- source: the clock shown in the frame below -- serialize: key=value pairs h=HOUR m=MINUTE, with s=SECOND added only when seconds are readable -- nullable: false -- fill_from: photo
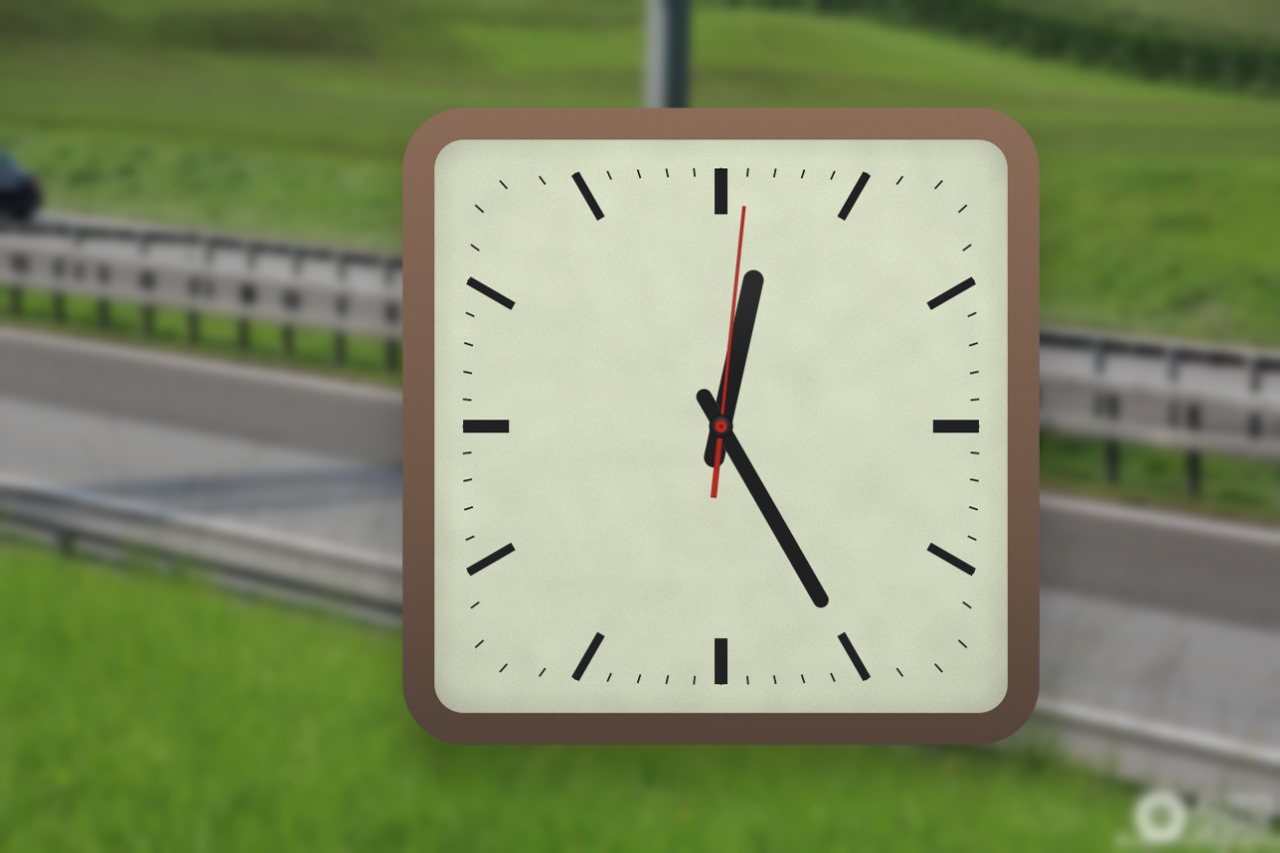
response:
h=12 m=25 s=1
